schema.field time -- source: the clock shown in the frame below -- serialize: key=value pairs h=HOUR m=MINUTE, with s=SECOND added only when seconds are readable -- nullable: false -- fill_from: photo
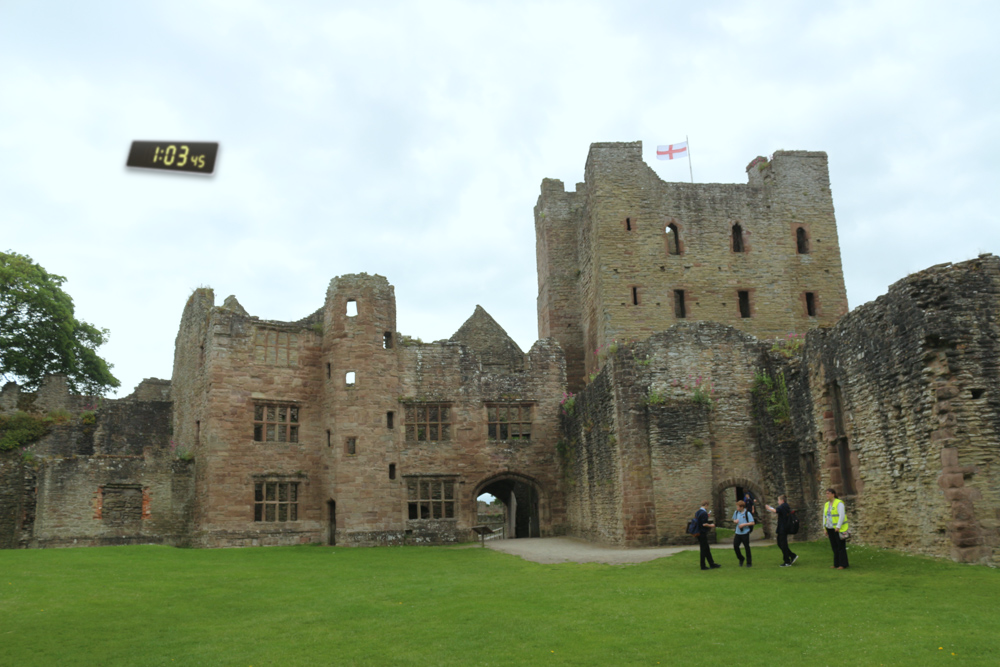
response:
h=1 m=3
